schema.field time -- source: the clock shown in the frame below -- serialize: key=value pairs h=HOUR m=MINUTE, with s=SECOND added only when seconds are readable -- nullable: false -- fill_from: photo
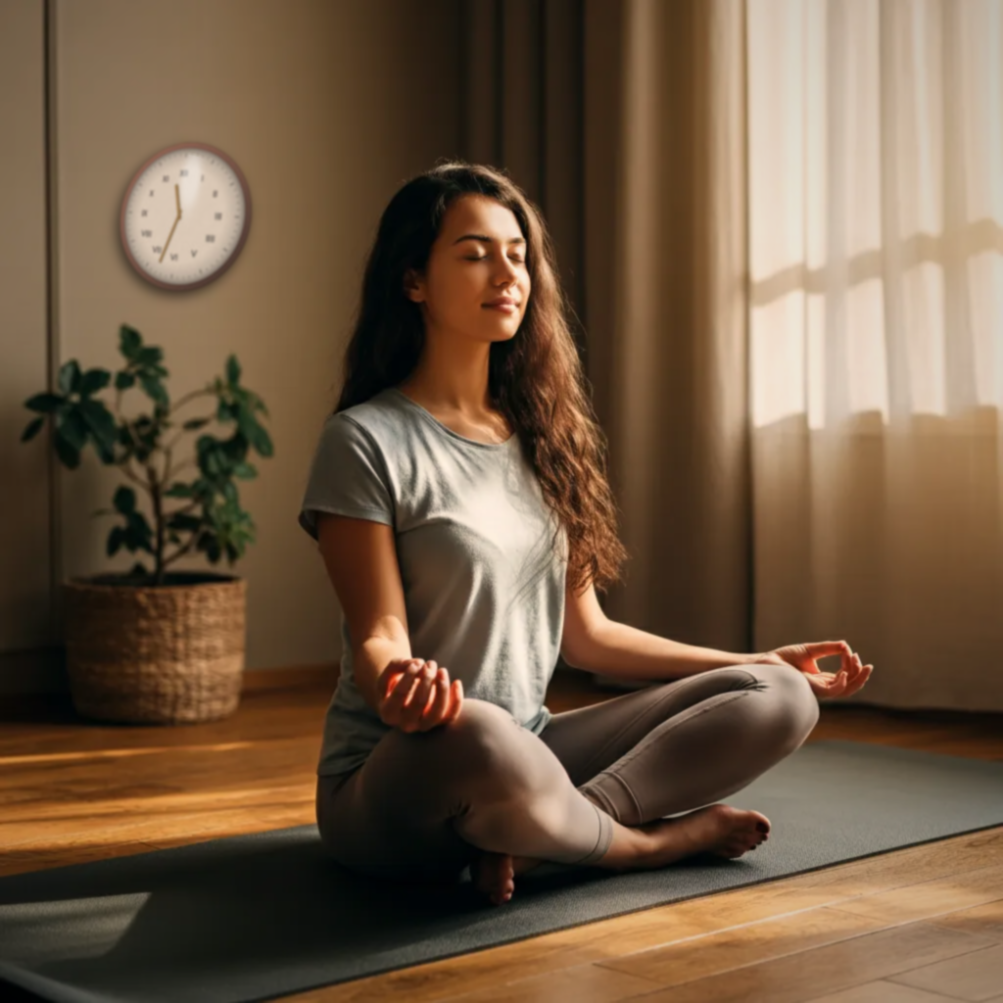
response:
h=11 m=33
